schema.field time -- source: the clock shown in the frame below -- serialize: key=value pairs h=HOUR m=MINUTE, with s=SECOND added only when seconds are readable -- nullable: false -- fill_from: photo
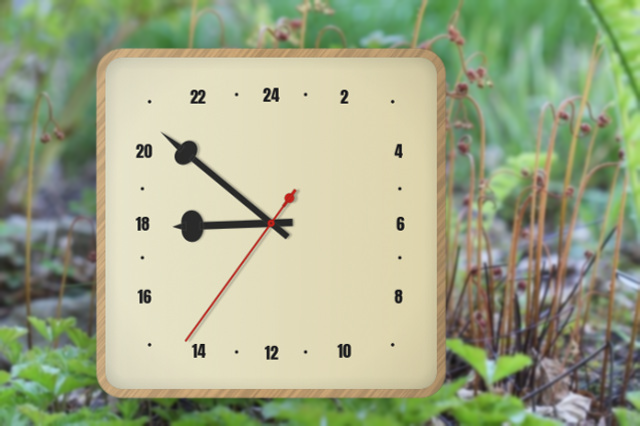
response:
h=17 m=51 s=36
